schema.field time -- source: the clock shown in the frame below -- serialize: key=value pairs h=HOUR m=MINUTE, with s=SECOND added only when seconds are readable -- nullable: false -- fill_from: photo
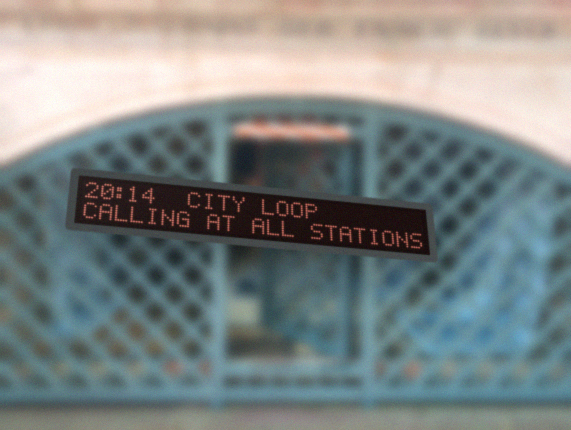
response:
h=20 m=14
